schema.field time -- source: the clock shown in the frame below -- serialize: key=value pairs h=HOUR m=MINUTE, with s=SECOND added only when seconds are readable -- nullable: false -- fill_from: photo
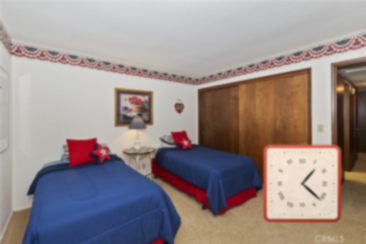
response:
h=1 m=22
